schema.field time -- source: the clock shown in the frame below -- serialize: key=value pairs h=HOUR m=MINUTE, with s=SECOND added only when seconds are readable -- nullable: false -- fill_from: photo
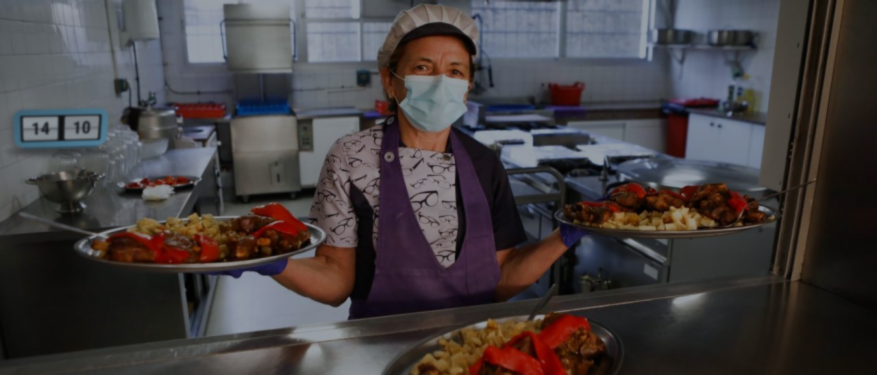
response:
h=14 m=10
